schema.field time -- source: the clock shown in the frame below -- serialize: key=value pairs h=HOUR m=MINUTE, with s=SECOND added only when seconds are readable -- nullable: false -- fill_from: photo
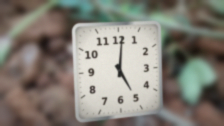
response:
h=5 m=1
